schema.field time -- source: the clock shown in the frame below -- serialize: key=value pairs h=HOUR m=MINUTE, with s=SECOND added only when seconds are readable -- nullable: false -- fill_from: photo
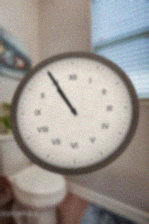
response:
h=10 m=55
